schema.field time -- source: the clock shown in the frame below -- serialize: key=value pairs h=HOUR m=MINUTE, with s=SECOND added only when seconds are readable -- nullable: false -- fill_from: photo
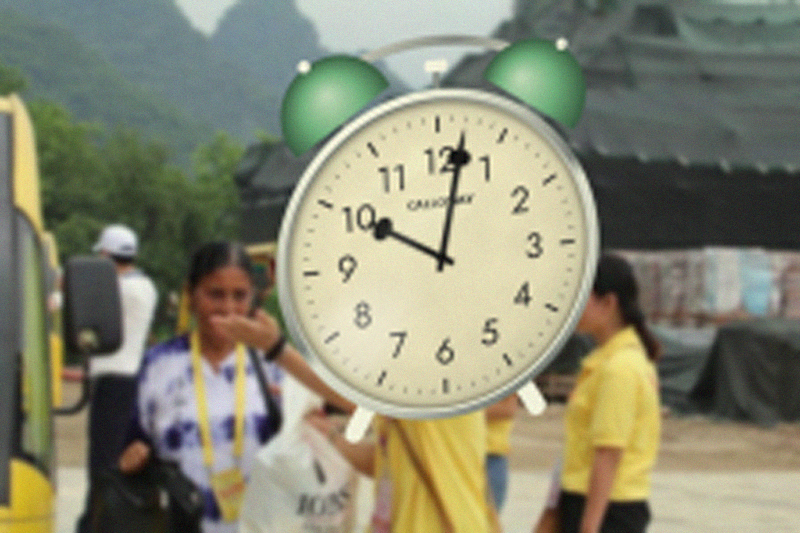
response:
h=10 m=2
